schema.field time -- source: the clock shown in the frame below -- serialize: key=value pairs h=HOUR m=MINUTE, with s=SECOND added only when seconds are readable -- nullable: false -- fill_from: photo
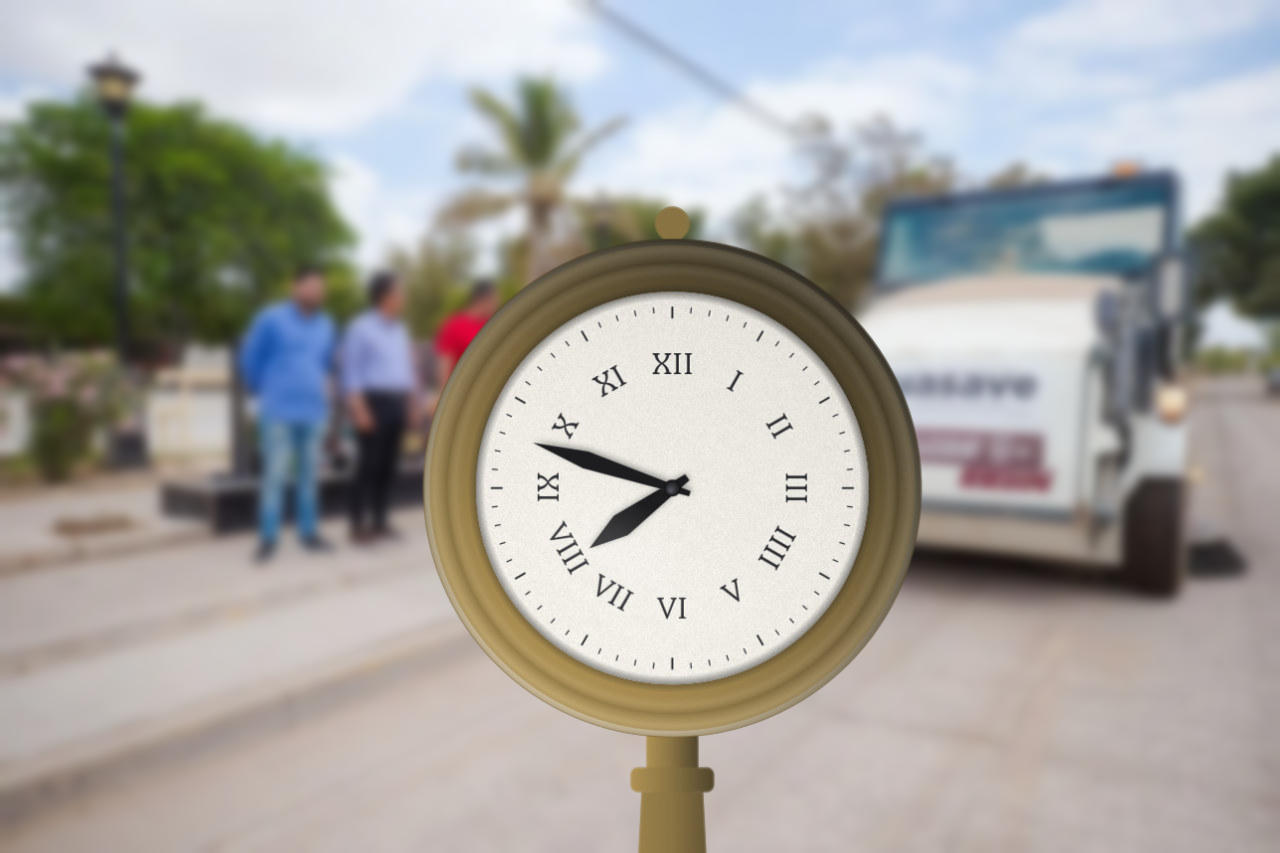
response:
h=7 m=48
